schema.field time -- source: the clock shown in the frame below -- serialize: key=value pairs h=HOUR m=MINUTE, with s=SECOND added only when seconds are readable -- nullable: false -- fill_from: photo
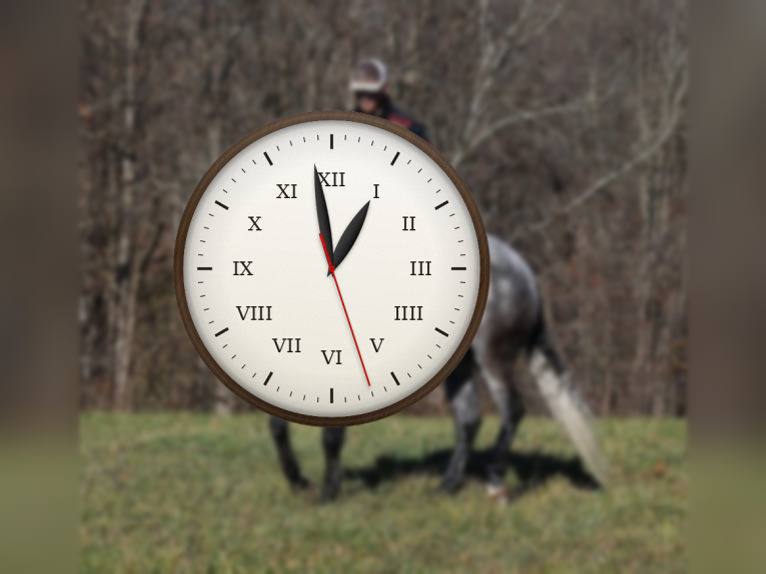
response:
h=12 m=58 s=27
